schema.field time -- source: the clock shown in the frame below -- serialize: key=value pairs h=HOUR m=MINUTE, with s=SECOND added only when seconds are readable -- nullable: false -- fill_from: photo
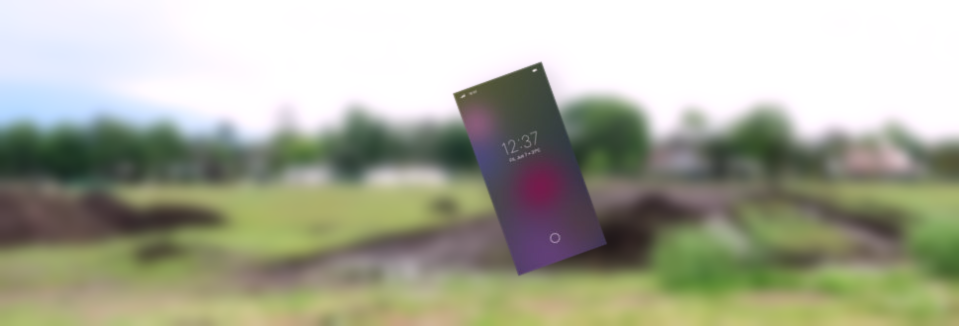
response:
h=12 m=37
